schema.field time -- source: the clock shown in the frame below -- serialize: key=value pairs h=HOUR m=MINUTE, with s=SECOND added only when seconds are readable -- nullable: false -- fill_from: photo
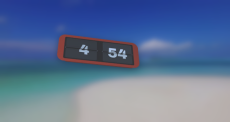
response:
h=4 m=54
